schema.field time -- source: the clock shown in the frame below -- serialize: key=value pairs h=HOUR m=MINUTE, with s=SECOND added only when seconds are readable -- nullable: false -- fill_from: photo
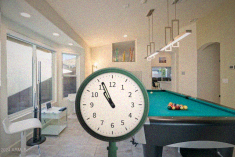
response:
h=10 m=56
